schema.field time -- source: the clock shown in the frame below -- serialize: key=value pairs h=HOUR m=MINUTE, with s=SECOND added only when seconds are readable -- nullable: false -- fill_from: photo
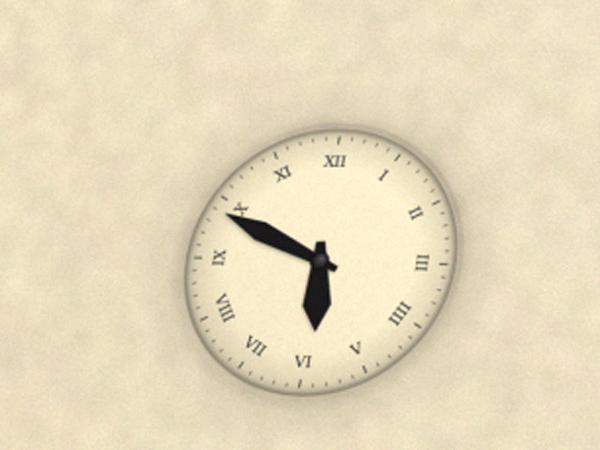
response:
h=5 m=49
